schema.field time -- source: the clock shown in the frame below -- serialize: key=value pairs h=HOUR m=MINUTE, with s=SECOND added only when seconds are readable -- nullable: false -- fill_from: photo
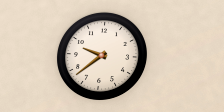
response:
h=9 m=38
